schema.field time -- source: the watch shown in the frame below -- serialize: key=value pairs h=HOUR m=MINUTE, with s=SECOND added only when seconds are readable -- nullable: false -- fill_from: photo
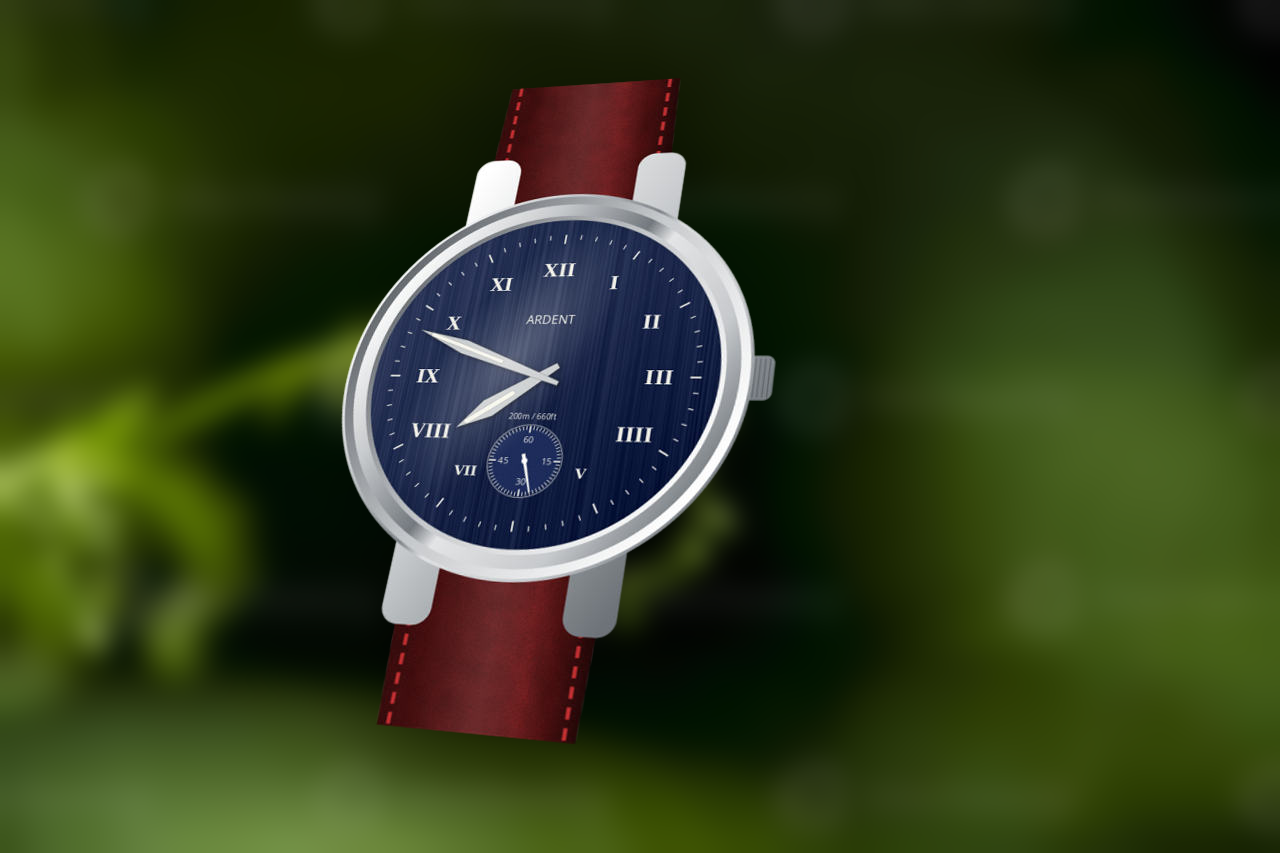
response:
h=7 m=48 s=27
